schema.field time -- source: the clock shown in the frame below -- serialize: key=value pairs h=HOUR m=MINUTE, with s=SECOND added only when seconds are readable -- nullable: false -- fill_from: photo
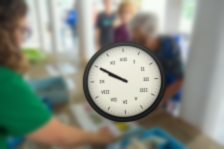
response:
h=9 m=50
